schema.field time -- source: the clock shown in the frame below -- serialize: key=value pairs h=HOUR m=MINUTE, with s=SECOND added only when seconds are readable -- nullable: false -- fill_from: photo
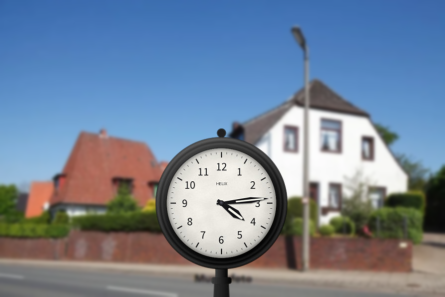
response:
h=4 m=14
